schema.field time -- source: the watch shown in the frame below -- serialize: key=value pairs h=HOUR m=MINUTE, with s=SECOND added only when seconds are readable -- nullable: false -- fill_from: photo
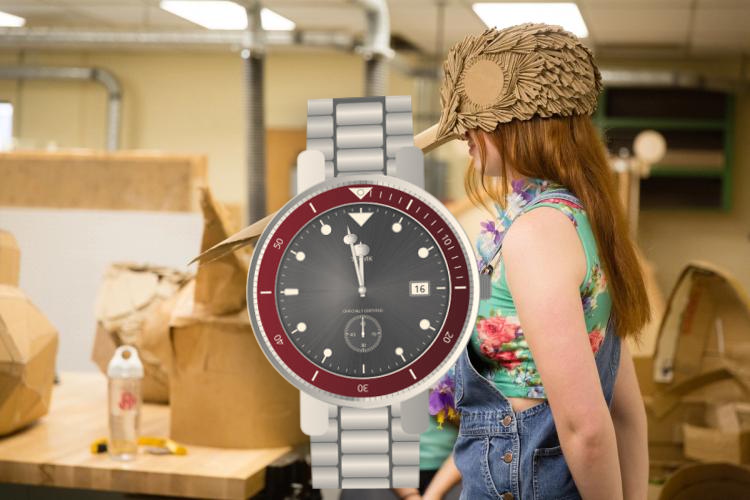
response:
h=11 m=58
